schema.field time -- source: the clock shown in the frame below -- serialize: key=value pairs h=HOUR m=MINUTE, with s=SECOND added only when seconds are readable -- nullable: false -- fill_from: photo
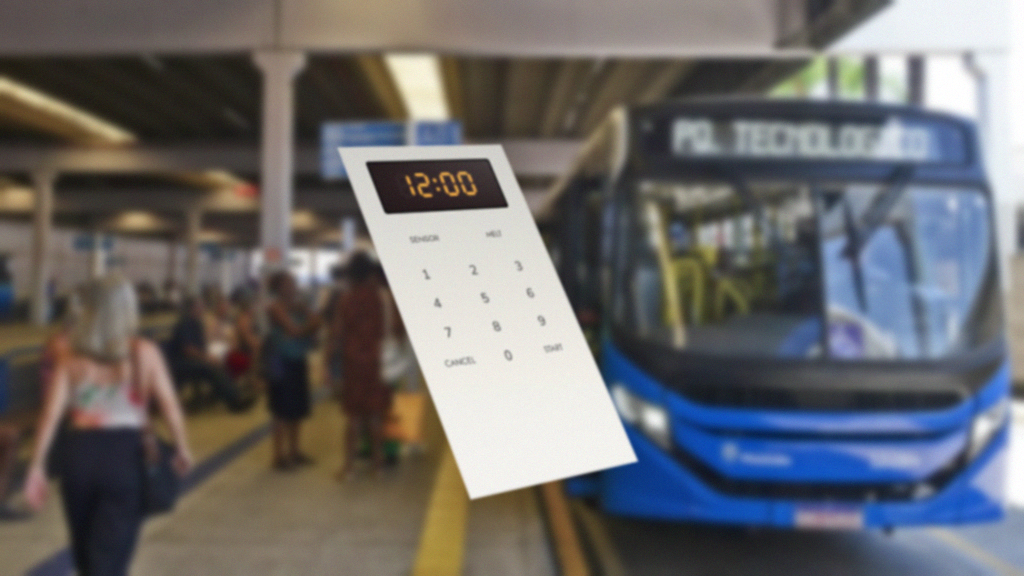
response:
h=12 m=0
